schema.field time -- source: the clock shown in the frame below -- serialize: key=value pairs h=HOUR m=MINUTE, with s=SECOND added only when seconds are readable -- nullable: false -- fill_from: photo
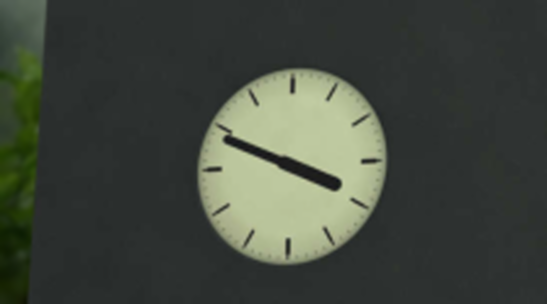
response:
h=3 m=49
